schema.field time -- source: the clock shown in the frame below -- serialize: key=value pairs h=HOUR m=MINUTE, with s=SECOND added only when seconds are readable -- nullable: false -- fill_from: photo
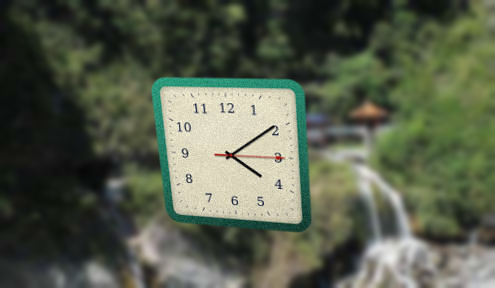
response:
h=4 m=9 s=15
